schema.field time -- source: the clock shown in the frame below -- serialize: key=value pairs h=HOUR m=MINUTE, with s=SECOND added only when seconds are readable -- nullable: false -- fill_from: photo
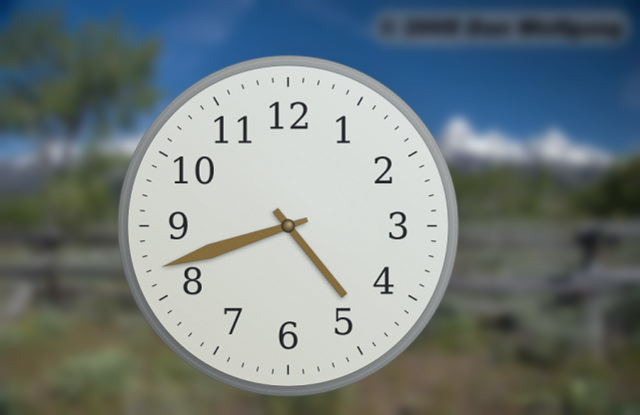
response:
h=4 m=42
